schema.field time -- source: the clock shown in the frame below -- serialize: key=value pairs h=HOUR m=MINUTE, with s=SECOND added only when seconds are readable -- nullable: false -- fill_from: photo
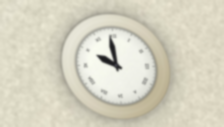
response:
h=9 m=59
